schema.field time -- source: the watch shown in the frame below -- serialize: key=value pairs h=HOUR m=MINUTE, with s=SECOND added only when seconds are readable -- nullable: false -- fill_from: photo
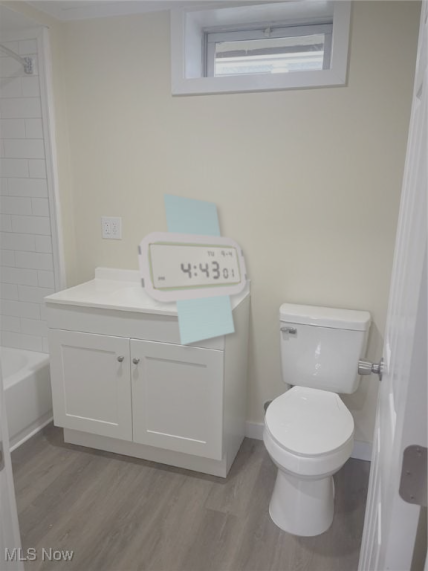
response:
h=4 m=43 s=1
